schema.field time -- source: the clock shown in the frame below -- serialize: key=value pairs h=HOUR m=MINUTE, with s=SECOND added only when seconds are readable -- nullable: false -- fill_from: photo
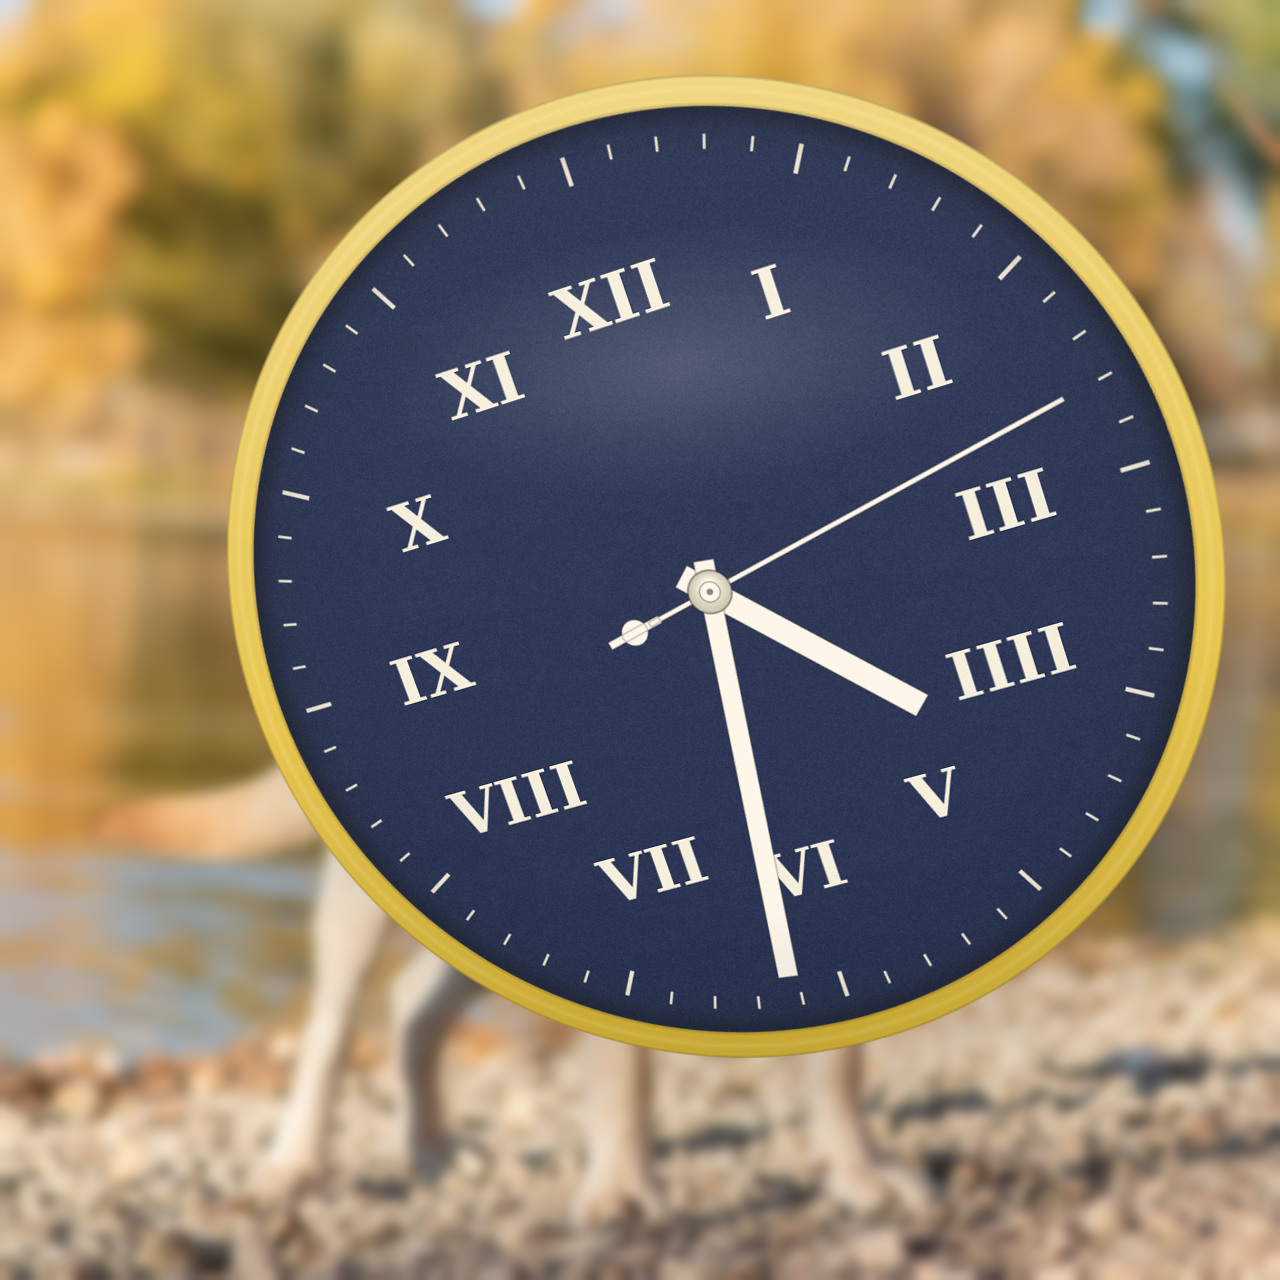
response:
h=4 m=31 s=13
